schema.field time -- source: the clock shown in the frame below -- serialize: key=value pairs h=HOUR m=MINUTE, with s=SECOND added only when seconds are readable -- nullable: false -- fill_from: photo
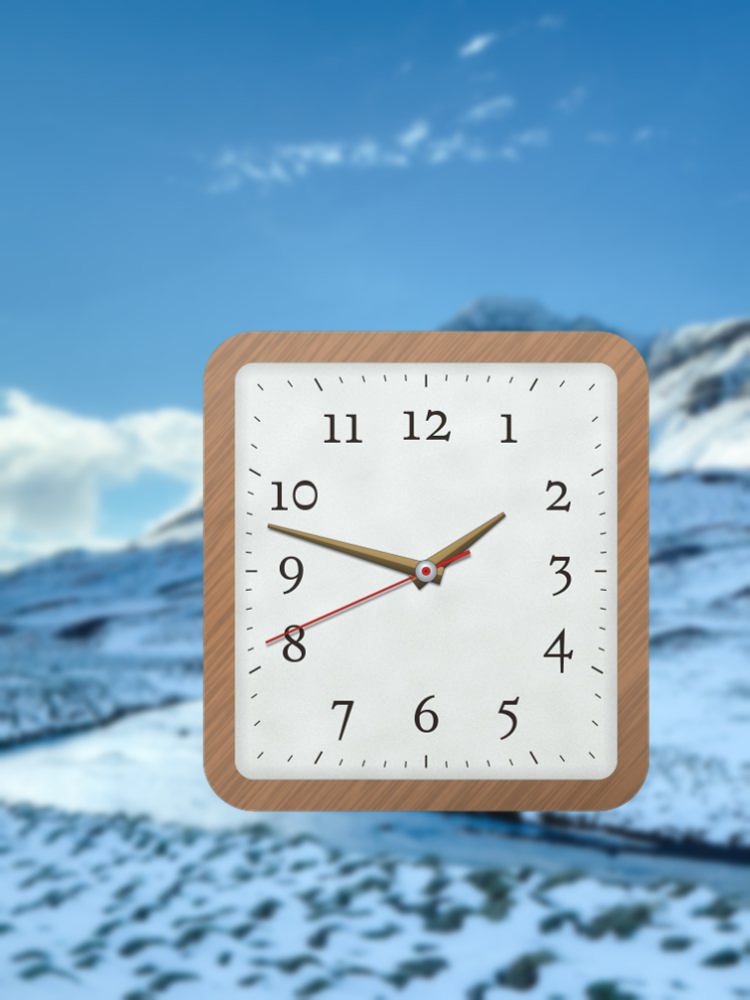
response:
h=1 m=47 s=41
